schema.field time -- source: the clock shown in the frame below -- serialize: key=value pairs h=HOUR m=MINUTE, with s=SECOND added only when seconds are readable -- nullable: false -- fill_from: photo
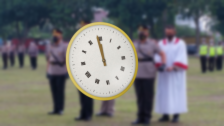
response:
h=11 m=59
